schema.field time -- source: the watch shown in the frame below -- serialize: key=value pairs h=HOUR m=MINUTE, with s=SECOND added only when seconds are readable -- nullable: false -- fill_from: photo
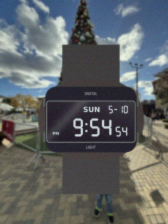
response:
h=9 m=54 s=54
